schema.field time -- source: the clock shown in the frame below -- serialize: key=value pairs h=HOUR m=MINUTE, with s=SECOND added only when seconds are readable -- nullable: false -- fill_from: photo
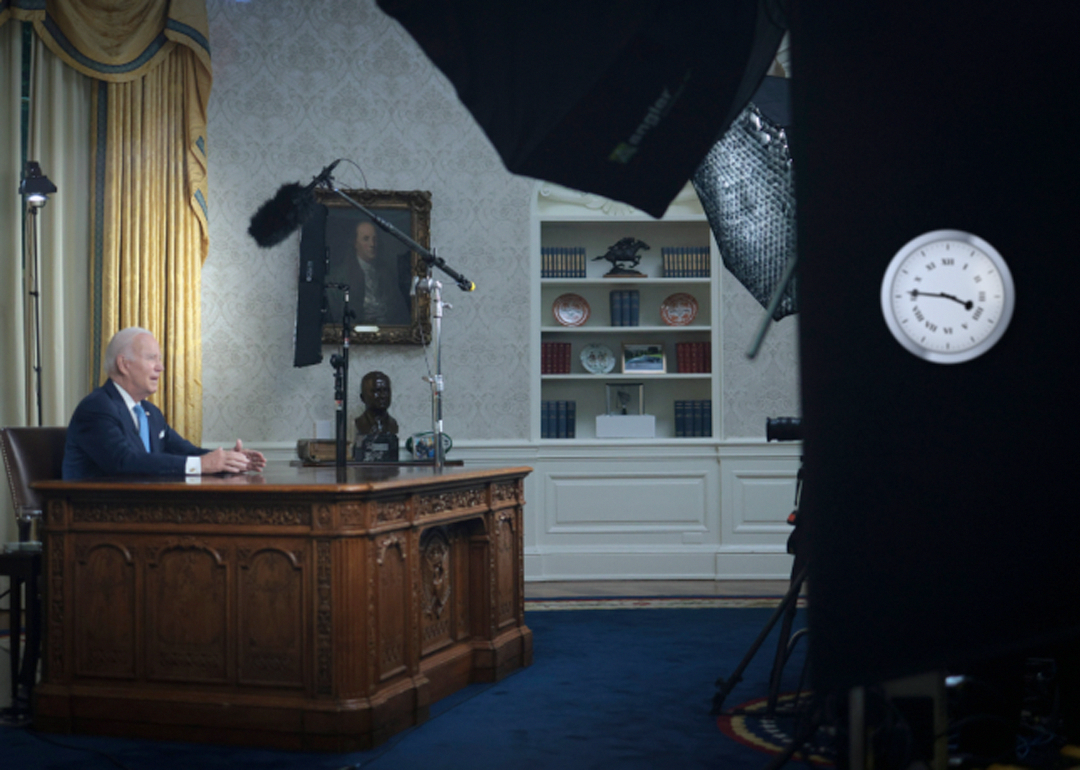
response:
h=3 m=46
